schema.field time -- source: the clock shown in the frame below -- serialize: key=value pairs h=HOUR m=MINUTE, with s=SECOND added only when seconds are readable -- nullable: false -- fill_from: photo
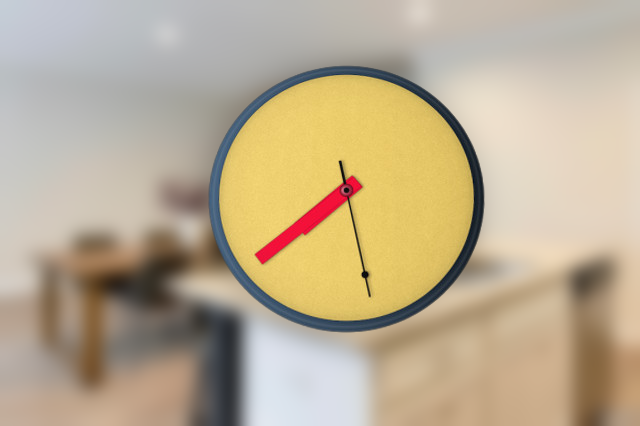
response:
h=7 m=38 s=28
